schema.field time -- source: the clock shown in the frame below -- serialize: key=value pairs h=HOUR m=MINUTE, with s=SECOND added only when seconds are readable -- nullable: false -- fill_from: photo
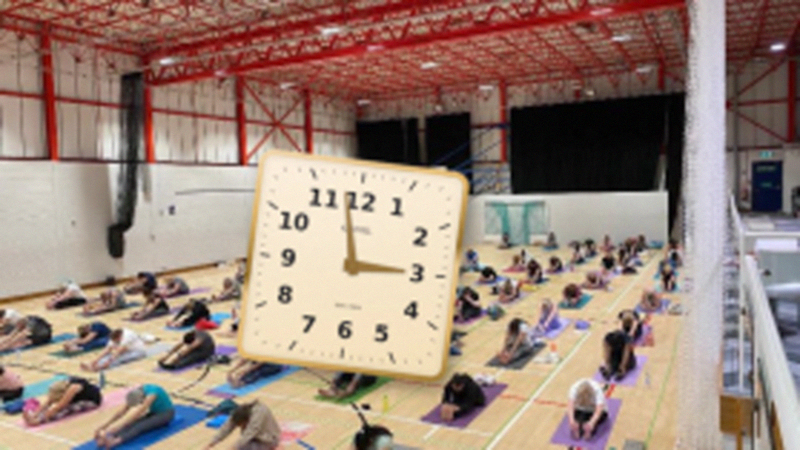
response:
h=2 m=58
